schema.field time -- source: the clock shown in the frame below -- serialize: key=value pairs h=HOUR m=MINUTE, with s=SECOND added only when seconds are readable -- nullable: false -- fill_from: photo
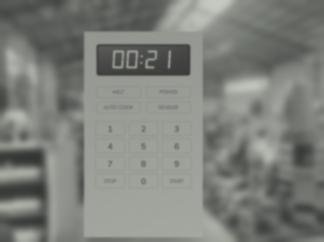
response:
h=0 m=21
